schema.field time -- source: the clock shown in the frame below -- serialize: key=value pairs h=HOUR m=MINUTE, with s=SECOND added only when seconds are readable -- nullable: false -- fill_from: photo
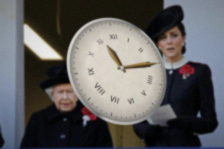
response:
h=11 m=15
